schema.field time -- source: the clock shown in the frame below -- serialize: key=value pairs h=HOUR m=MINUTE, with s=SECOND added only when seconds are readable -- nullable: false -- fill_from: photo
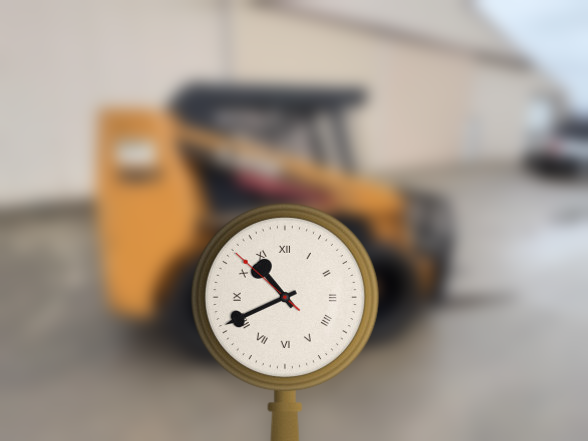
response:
h=10 m=40 s=52
